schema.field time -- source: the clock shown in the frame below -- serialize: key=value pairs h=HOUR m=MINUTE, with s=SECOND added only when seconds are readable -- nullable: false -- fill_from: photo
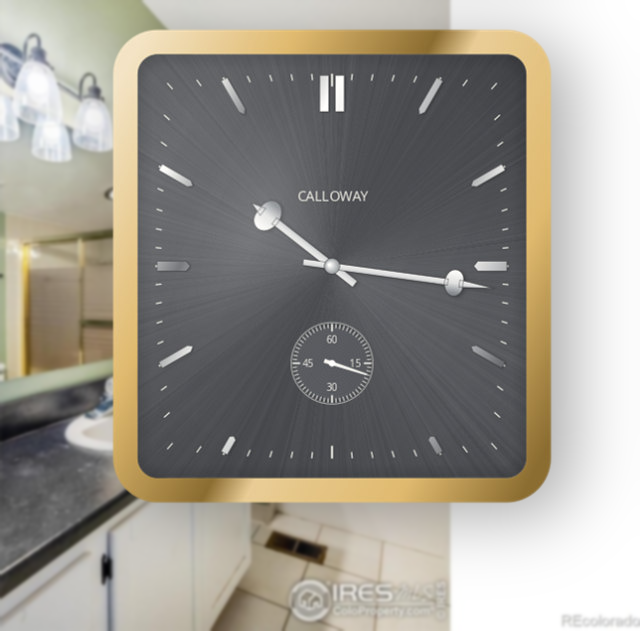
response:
h=10 m=16 s=18
